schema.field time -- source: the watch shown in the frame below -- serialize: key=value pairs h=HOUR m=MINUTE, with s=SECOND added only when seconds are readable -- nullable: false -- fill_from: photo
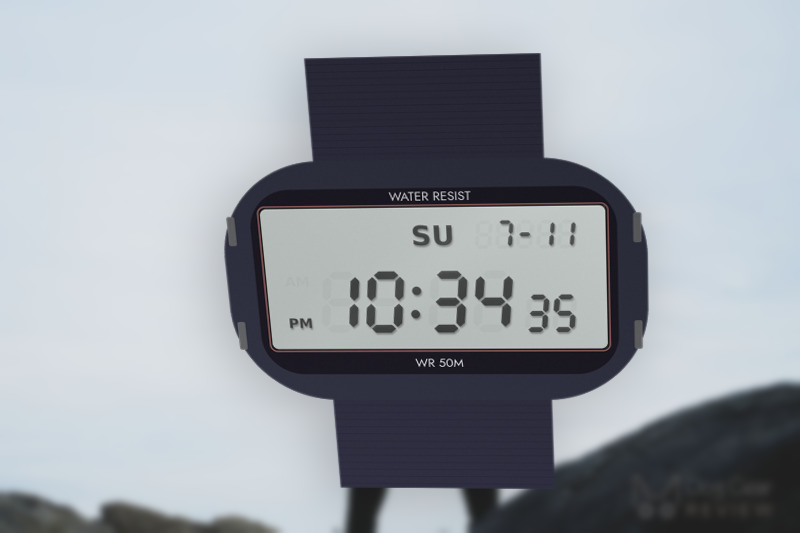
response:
h=10 m=34 s=35
